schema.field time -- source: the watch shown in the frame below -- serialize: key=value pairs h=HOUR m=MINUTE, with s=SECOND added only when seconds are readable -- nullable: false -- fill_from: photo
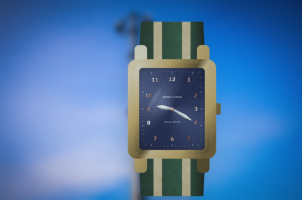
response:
h=9 m=20
